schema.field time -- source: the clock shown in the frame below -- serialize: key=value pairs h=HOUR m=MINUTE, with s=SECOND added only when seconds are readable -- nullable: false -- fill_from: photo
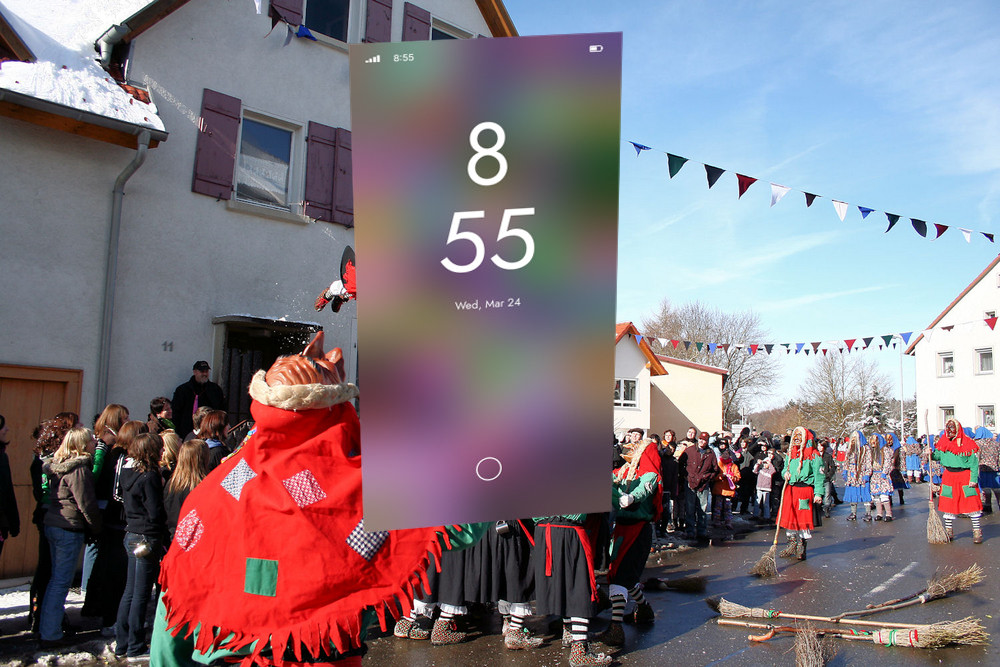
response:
h=8 m=55
